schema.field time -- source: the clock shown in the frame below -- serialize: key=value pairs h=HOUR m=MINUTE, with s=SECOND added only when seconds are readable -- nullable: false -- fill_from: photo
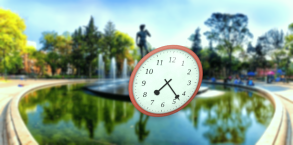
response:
h=7 m=23
